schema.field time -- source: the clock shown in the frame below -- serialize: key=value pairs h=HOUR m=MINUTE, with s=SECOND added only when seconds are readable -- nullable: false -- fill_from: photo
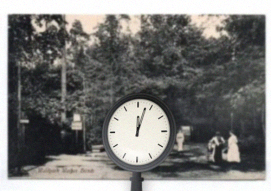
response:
h=12 m=3
